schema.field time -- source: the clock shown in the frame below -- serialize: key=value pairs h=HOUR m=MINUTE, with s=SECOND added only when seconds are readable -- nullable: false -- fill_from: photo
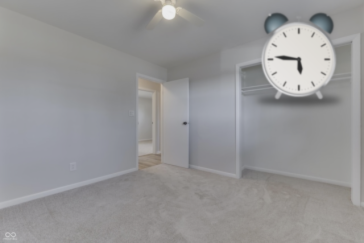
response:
h=5 m=46
